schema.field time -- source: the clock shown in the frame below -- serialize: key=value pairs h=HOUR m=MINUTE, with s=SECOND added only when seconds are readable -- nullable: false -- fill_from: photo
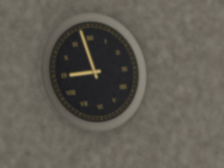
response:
h=8 m=58
